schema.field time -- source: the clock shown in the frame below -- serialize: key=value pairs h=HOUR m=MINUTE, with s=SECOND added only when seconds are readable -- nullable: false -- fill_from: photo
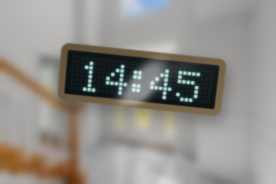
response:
h=14 m=45
